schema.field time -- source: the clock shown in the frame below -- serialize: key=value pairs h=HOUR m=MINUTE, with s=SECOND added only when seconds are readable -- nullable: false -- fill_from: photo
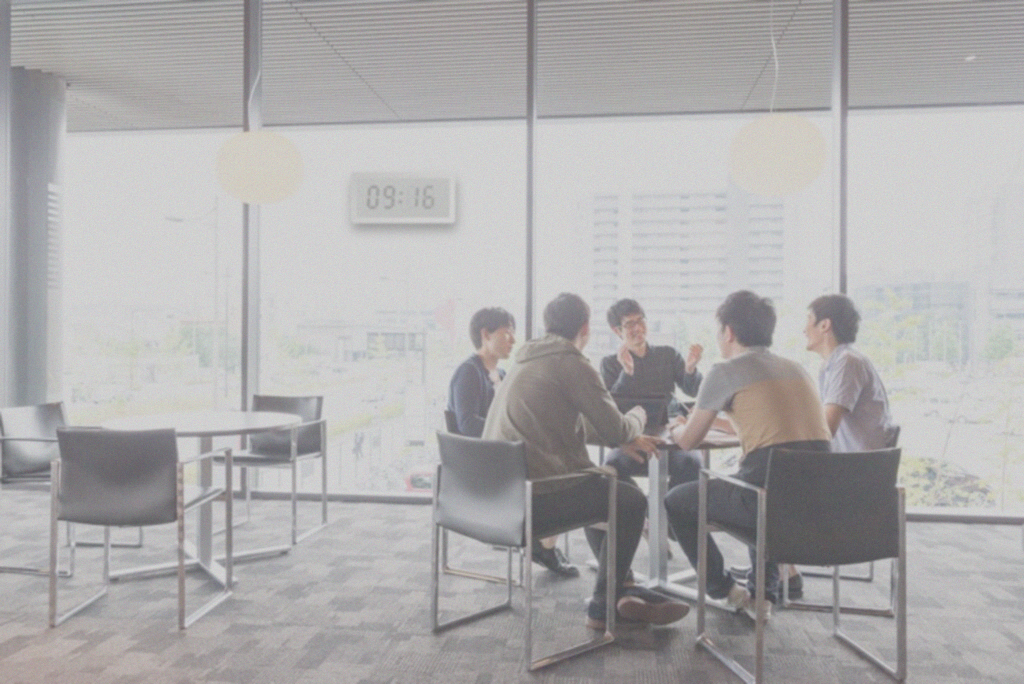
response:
h=9 m=16
